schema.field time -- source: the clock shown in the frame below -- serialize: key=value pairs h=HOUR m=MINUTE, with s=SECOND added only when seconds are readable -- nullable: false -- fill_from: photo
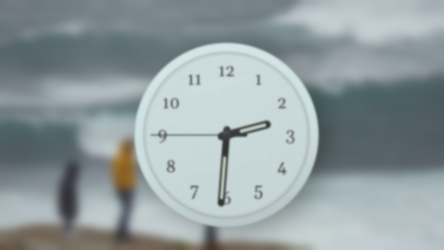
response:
h=2 m=30 s=45
